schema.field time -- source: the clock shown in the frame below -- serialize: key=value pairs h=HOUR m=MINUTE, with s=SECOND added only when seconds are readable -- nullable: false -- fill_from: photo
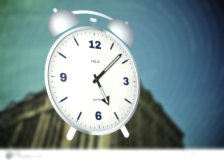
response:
h=5 m=8
